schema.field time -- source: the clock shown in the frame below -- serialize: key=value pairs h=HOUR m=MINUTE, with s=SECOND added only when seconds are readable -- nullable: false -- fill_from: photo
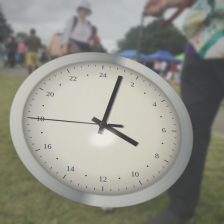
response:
h=8 m=2 s=45
